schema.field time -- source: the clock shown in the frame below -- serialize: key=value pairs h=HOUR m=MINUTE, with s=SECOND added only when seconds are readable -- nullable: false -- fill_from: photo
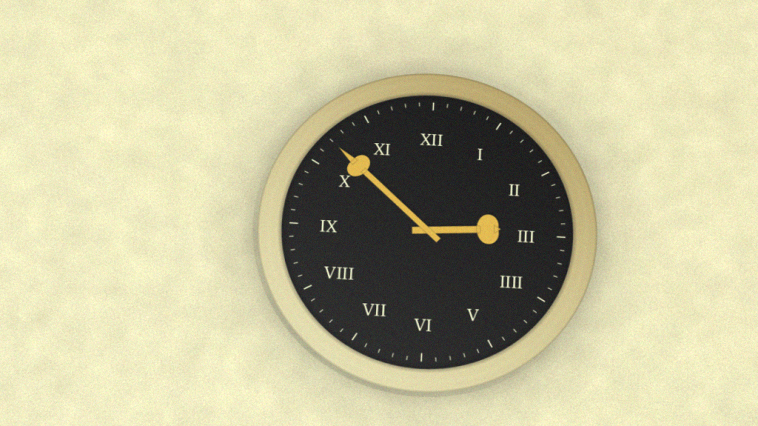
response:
h=2 m=52
